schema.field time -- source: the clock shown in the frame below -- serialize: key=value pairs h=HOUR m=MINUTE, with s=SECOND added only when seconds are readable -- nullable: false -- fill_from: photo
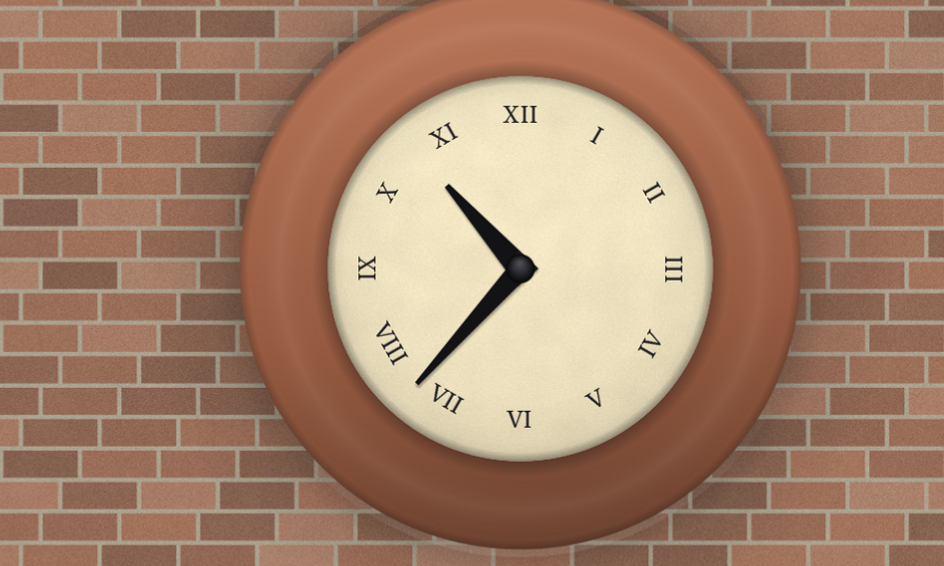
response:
h=10 m=37
